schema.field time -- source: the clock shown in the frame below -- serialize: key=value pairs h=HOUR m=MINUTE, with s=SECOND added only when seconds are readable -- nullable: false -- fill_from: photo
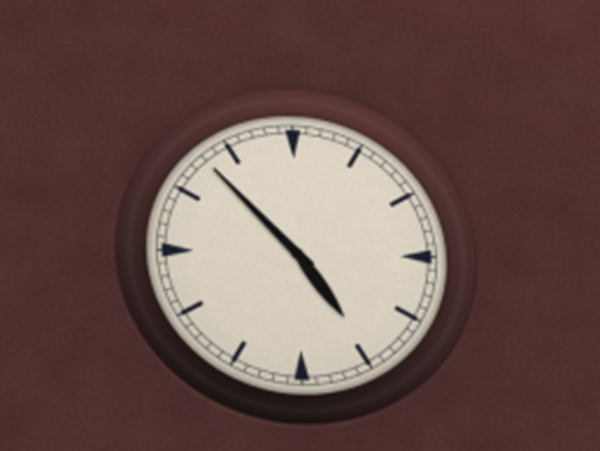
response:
h=4 m=53
